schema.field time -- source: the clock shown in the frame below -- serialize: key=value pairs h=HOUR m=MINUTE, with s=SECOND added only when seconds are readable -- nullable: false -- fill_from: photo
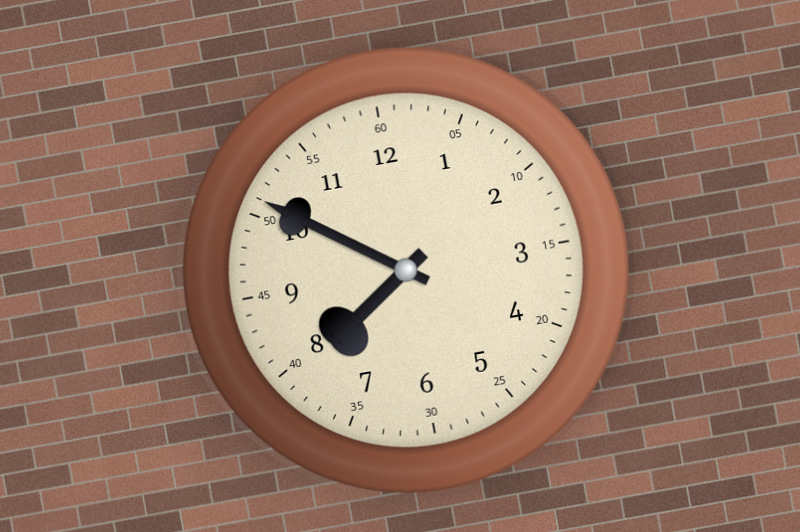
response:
h=7 m=51
